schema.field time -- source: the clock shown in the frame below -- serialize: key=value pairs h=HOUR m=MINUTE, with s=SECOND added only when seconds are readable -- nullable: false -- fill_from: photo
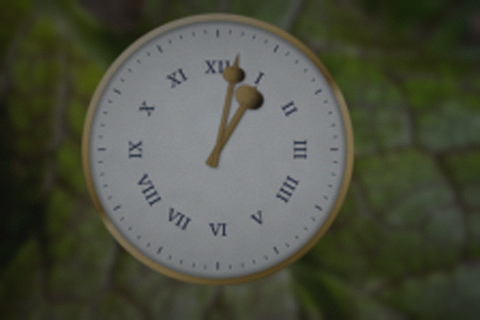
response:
h=1 m=2
